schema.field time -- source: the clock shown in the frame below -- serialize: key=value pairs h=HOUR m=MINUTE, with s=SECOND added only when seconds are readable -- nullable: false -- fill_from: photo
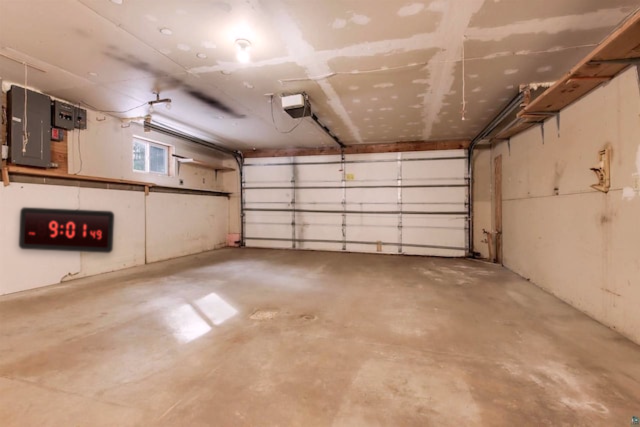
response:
h=9 m=1
